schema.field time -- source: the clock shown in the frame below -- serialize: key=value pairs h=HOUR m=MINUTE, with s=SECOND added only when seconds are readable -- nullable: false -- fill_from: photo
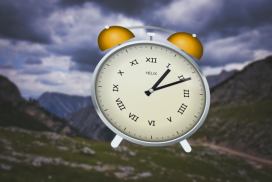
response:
h=1 m=11
